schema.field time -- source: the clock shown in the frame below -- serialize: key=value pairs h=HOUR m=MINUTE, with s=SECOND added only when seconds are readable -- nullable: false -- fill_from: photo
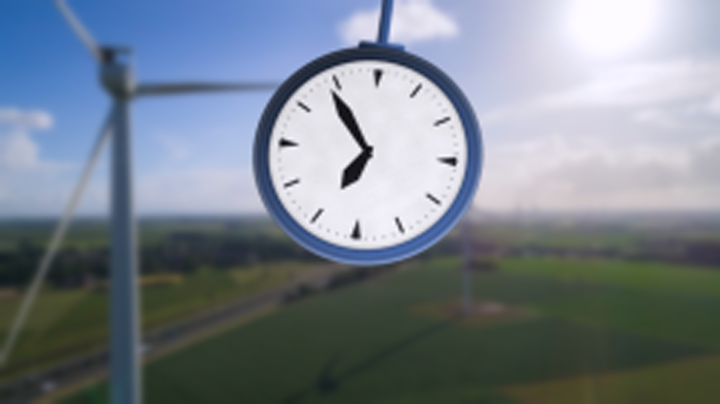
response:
h=6 m=54
